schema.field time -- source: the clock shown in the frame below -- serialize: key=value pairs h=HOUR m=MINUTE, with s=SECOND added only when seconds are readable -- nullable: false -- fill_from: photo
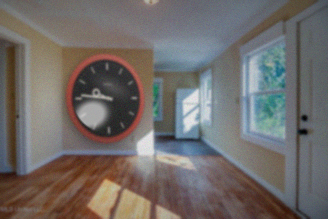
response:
h=9 m=46
